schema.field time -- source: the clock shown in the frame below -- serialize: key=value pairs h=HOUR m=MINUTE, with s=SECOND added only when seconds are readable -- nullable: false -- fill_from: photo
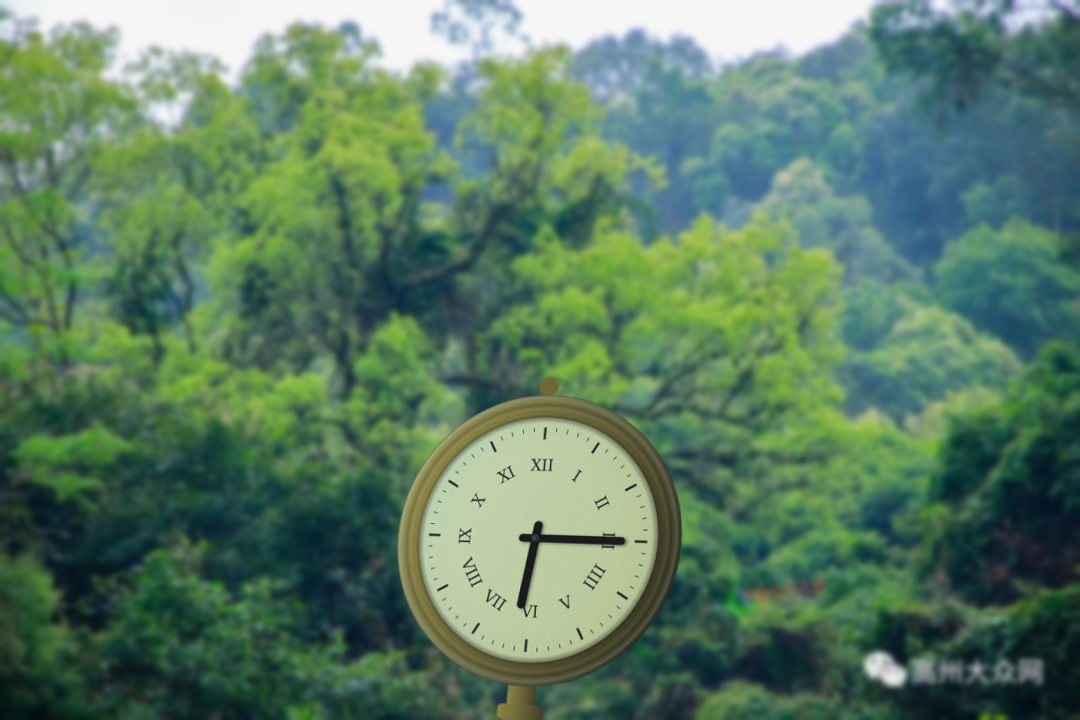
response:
h=6 m=15
